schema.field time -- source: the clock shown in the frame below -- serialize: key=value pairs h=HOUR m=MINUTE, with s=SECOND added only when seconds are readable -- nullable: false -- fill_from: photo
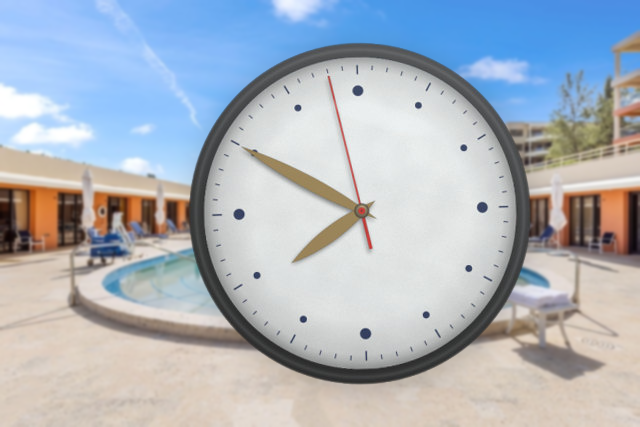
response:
h=7 m=49 s=58
